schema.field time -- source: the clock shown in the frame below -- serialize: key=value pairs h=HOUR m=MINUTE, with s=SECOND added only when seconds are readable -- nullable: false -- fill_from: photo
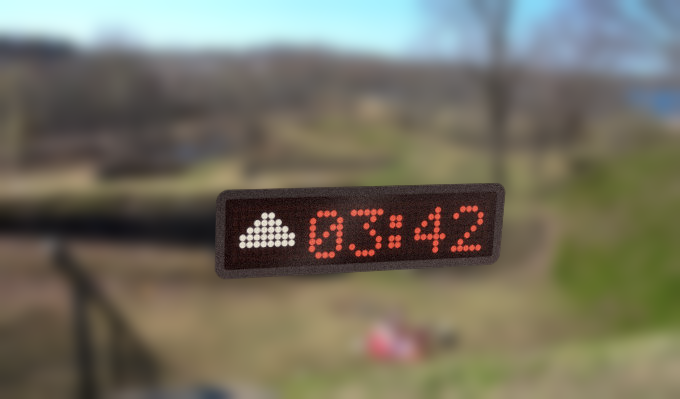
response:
h=3 m=42
